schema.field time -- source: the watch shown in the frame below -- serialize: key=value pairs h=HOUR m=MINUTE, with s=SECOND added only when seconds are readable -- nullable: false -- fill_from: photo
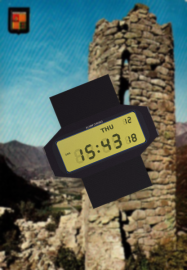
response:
h=15 m=43 s=18
